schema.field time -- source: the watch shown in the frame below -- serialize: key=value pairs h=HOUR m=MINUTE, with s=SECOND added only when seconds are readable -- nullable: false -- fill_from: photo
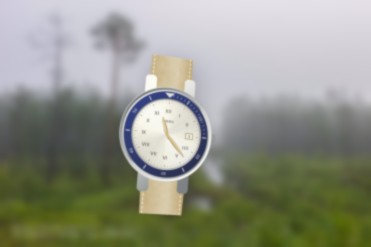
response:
h=11 m=23
